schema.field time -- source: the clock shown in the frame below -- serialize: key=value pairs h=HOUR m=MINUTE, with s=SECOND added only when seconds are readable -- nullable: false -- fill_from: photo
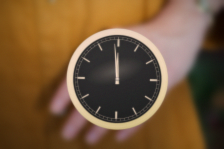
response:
h=11 m=59
